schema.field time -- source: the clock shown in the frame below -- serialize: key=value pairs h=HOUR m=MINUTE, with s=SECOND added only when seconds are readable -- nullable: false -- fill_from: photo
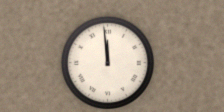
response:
h=11 m=59
